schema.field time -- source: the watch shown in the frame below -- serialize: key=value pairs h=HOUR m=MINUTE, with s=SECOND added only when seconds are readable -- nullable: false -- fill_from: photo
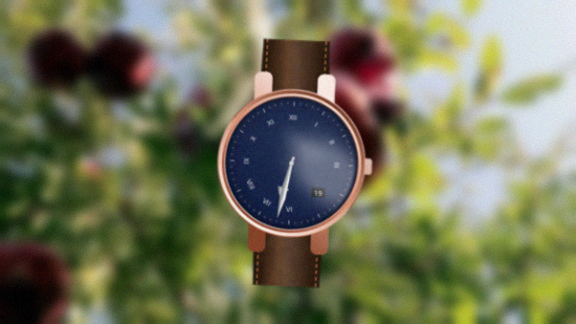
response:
h=6 m=32
